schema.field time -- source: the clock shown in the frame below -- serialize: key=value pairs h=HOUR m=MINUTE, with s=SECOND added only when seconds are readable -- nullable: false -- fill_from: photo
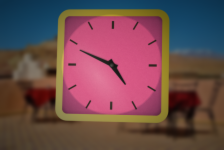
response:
h=4 m=49
